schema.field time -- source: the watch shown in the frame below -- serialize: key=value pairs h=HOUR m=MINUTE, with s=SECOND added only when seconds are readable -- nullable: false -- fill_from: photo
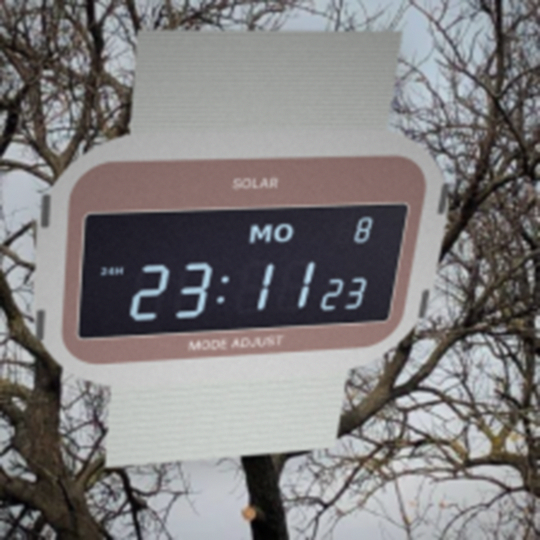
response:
h=23 m=11 s=23
